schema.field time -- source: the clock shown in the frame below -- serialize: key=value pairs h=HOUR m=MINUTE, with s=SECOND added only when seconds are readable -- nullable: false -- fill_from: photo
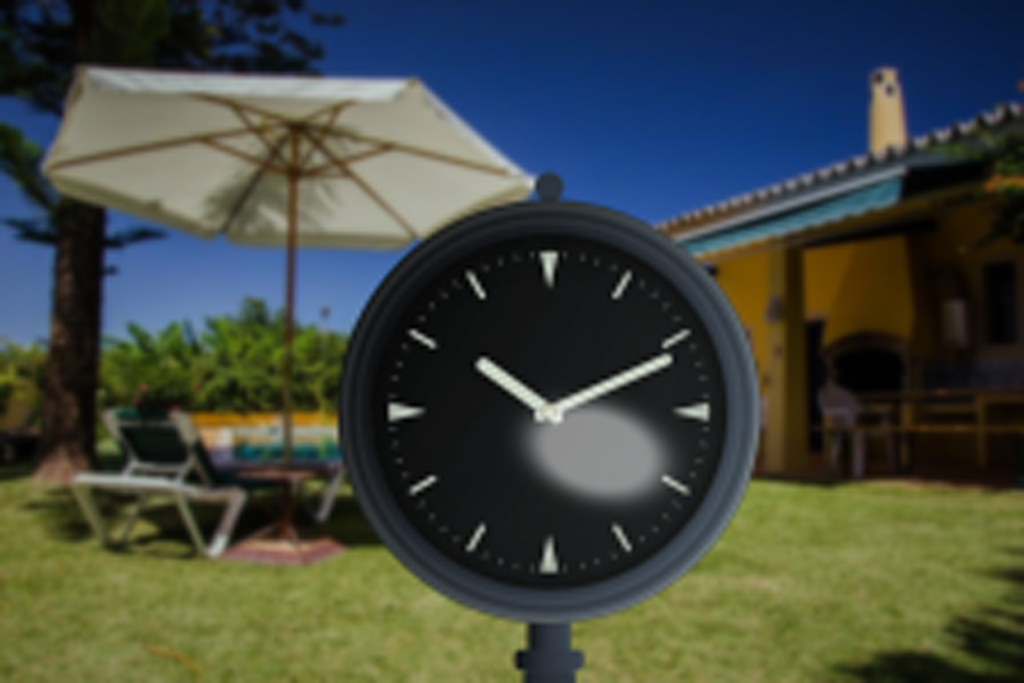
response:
h=10 m=11
